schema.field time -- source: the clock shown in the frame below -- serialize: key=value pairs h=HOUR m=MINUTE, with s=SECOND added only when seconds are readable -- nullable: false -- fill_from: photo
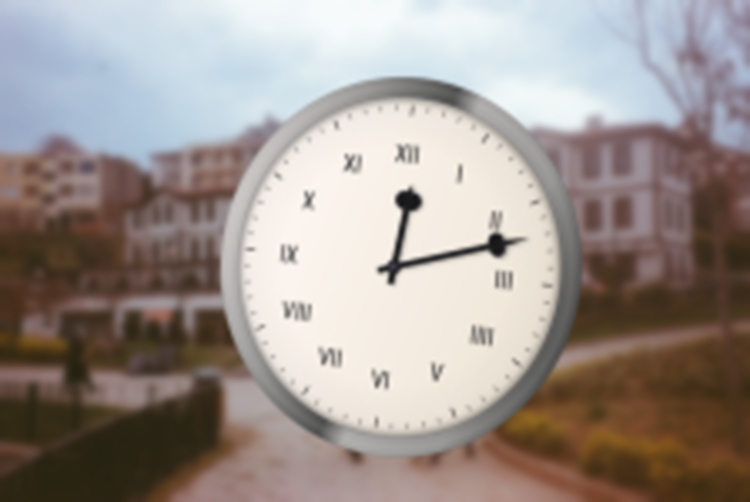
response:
h=12 m=12
